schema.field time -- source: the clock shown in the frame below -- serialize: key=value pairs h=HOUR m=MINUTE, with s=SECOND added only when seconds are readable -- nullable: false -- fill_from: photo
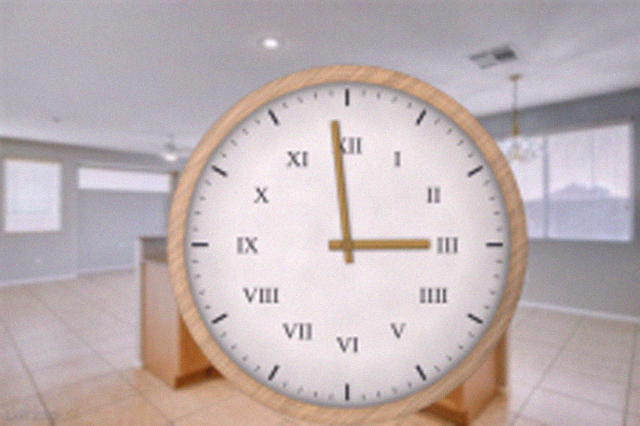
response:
h=2 m=59
